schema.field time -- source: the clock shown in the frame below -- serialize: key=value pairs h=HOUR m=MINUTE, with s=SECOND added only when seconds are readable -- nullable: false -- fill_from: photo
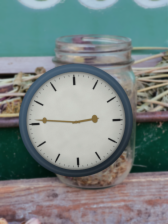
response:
h=2 m=46
